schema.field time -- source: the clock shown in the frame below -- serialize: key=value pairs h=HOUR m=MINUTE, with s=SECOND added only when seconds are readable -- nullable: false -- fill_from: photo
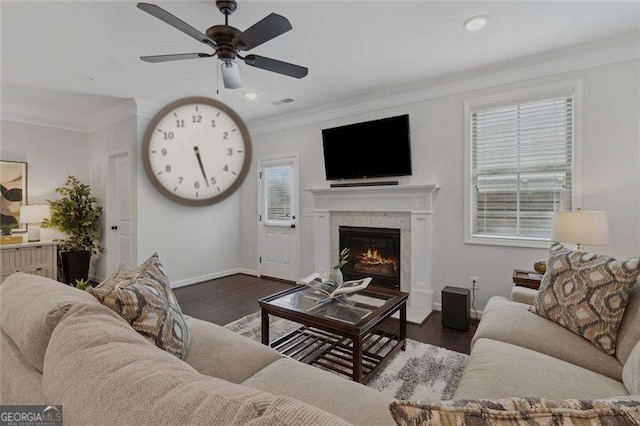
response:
h=5 m=27
